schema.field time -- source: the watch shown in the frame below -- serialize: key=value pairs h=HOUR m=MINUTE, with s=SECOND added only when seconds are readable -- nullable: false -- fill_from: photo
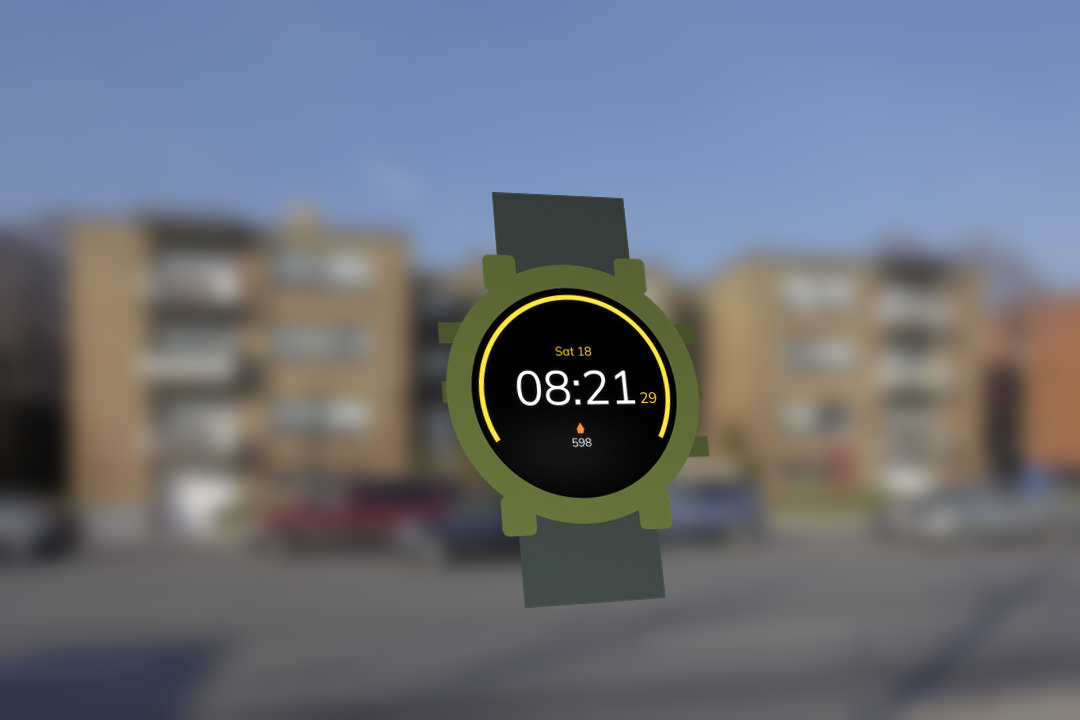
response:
h=8 m=21 s=29
